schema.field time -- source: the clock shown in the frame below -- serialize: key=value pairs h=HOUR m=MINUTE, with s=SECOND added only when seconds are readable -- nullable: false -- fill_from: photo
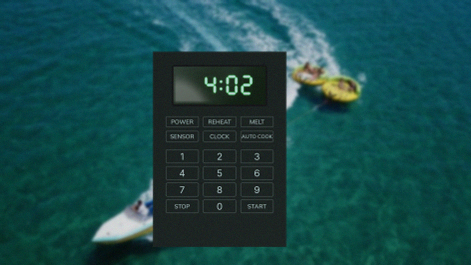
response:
h=4 m=2
